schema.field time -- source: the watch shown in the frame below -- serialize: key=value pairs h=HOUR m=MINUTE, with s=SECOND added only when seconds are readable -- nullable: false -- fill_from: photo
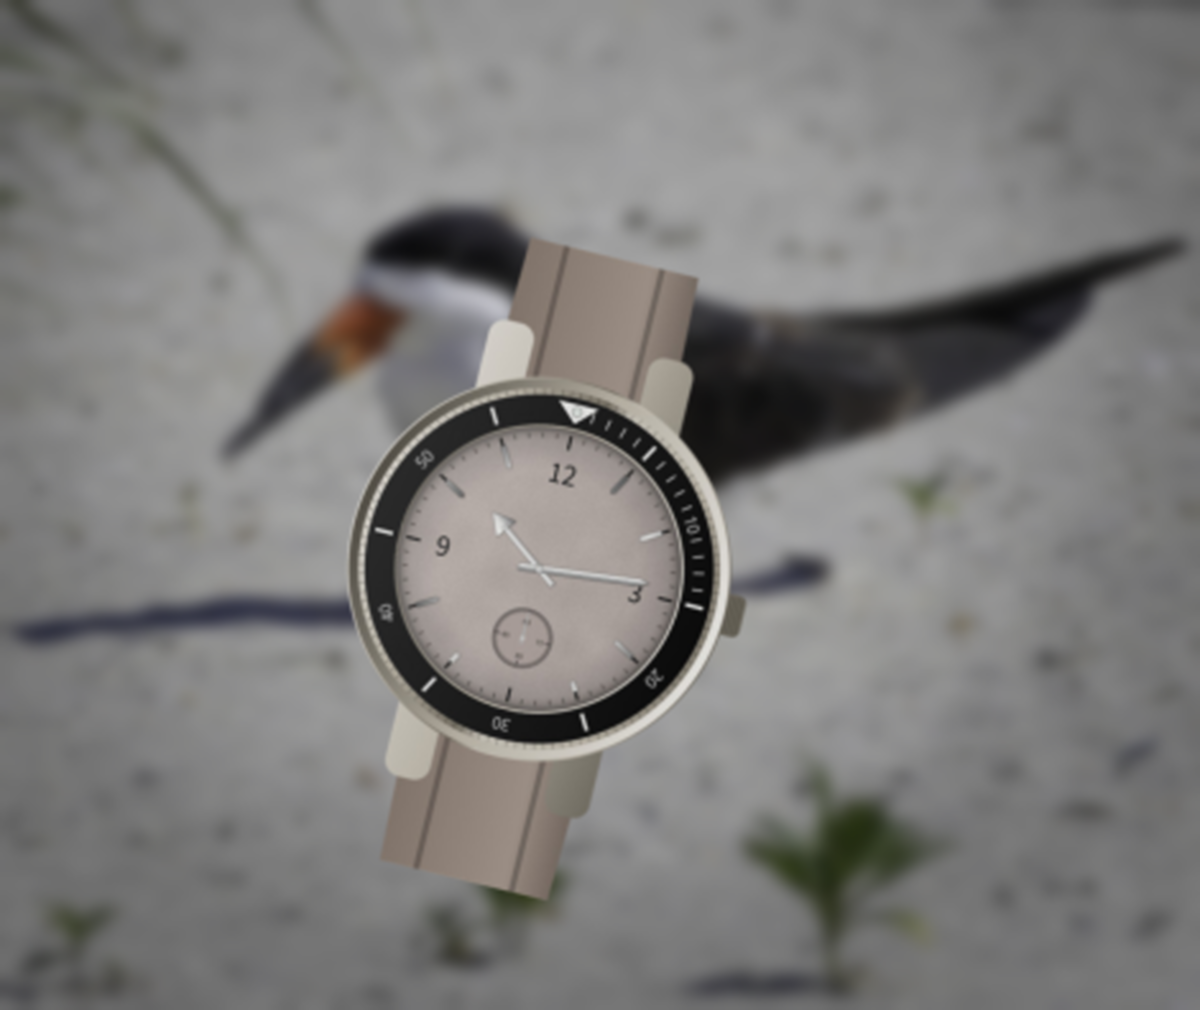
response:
h=10 m=14
